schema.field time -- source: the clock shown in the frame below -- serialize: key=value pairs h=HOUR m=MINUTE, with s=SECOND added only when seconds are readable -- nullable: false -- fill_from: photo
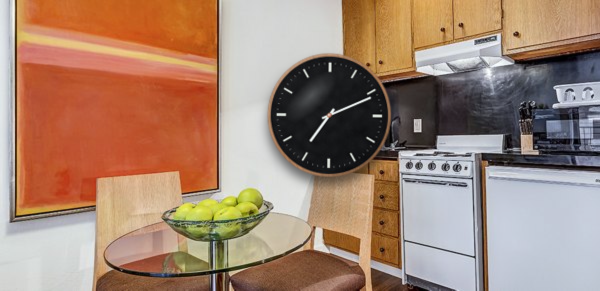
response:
h=7 m=11
